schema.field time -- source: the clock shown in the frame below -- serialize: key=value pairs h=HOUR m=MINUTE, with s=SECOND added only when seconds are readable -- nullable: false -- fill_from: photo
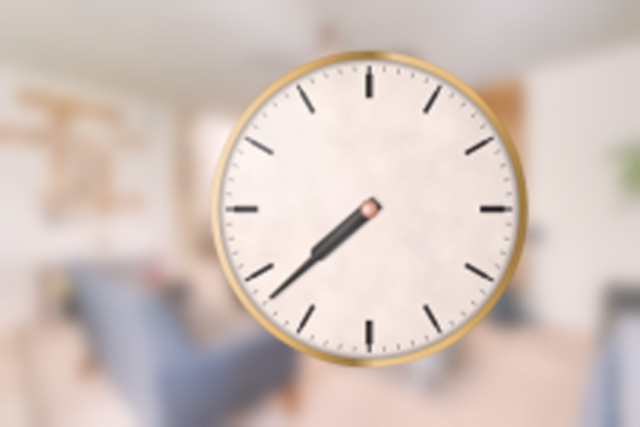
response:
h=7 m=38
